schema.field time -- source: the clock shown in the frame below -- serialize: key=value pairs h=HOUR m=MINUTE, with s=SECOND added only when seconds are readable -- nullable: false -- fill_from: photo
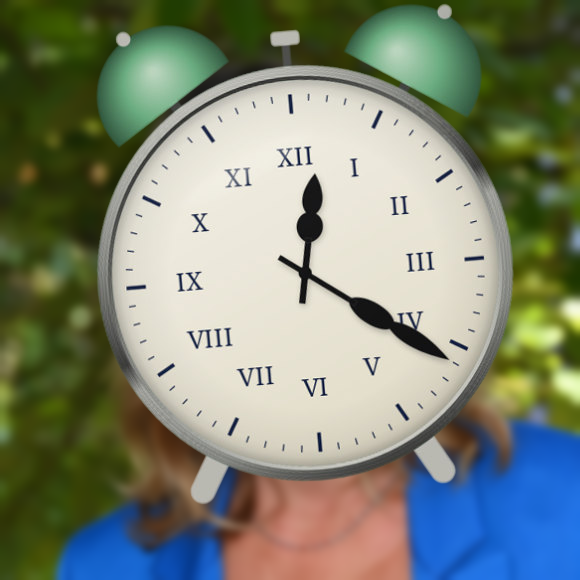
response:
h=12 m=21
